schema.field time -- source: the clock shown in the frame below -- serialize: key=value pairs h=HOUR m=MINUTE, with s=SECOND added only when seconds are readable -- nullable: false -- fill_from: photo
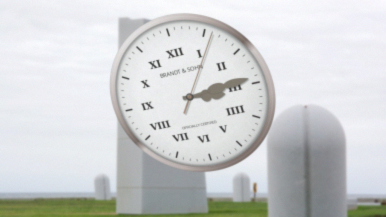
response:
h=3 m=14 s=6
